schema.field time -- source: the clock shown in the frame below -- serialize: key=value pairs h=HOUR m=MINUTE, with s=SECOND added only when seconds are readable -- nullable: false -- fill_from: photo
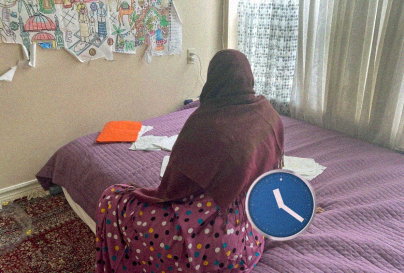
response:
h=11 m=21
